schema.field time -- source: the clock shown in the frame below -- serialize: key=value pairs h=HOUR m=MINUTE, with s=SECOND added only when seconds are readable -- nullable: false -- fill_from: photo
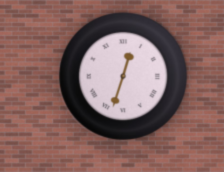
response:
h=12 m=33
